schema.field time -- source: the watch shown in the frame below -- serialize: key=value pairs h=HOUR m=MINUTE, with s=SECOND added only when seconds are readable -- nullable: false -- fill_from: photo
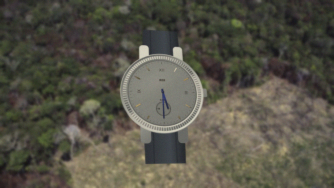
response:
h=5 m=30
